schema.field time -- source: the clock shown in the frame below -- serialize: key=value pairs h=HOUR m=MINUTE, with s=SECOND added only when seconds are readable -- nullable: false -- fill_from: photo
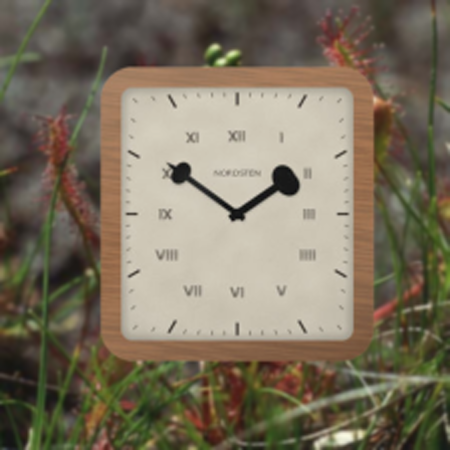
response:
h=1 m=51
